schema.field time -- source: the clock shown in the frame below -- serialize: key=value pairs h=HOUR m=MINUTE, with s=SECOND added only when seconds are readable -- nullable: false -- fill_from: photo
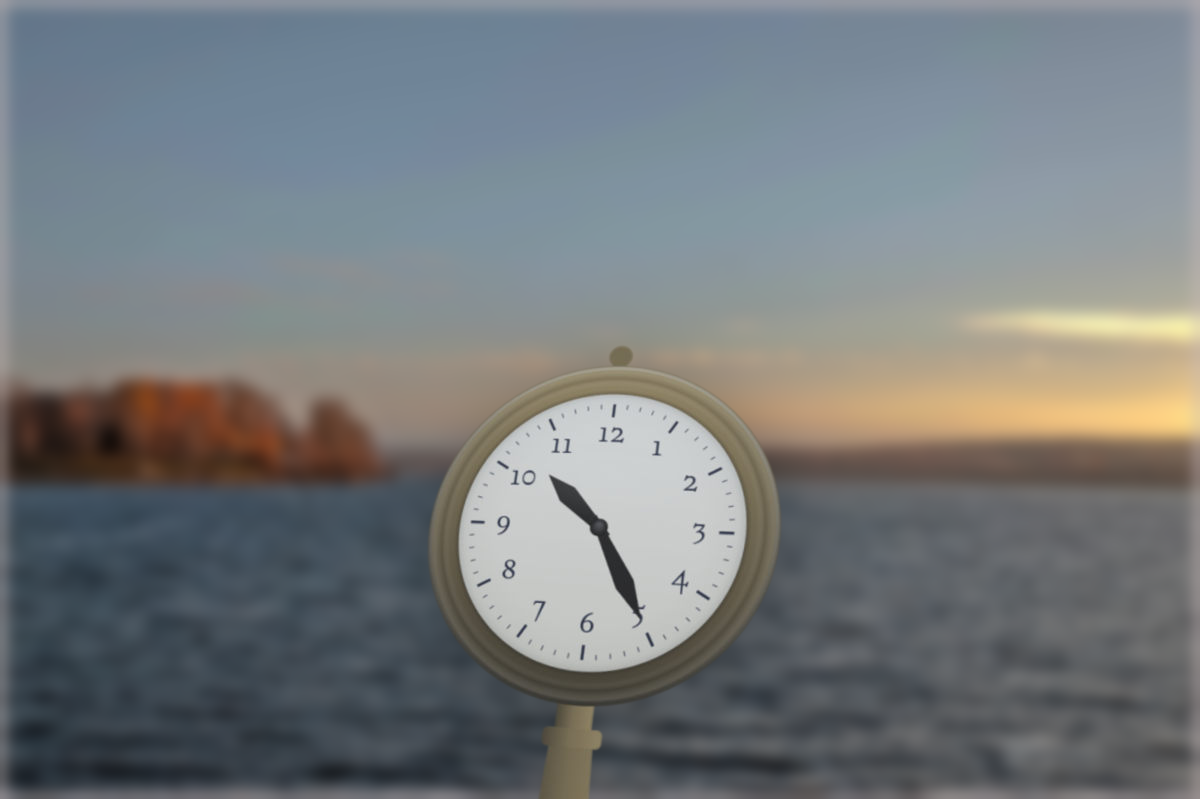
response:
h=10 m=25
